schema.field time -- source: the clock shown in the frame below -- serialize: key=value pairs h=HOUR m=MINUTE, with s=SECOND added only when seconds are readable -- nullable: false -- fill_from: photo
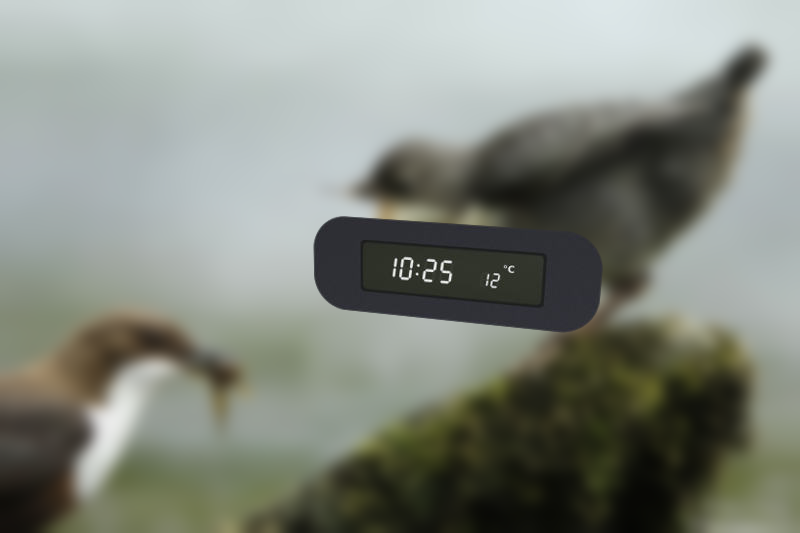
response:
h=10 m=25
